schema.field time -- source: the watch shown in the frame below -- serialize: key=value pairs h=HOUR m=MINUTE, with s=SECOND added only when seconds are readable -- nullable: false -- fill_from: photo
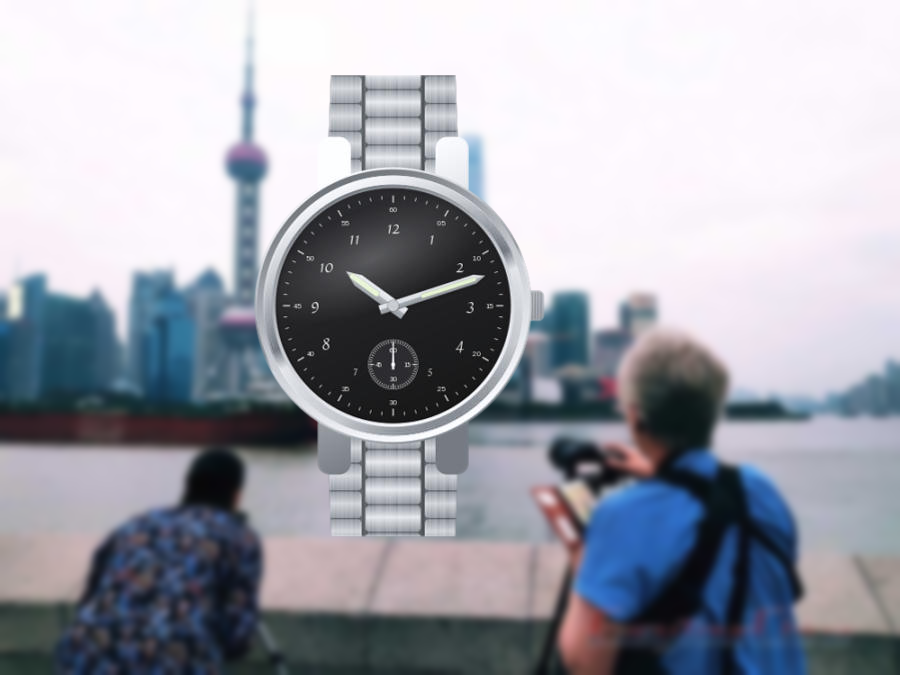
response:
h=10 m=12
